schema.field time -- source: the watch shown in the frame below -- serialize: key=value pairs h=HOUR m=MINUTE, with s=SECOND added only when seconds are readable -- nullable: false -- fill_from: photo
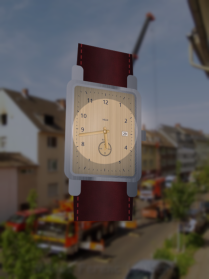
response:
h=5 m=43
